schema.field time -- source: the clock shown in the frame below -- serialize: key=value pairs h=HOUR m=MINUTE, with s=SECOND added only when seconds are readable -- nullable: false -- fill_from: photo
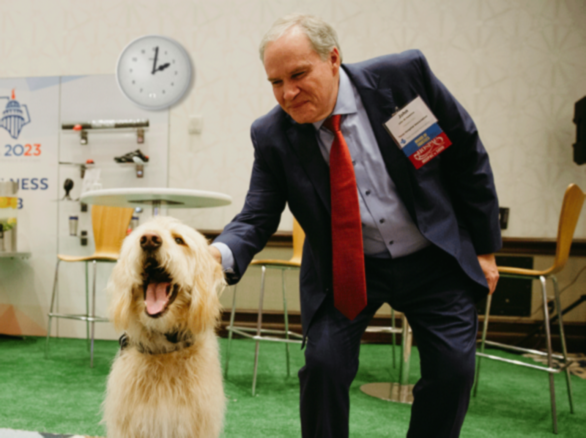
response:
h=2 m=1
